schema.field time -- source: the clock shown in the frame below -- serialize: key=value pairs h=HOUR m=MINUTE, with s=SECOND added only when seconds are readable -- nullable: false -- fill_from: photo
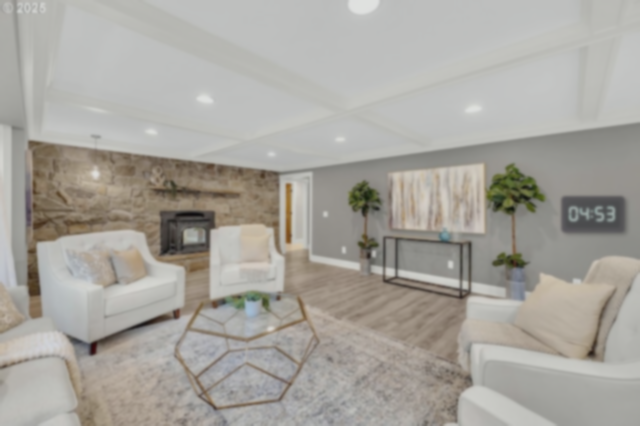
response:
h=4 m=53
